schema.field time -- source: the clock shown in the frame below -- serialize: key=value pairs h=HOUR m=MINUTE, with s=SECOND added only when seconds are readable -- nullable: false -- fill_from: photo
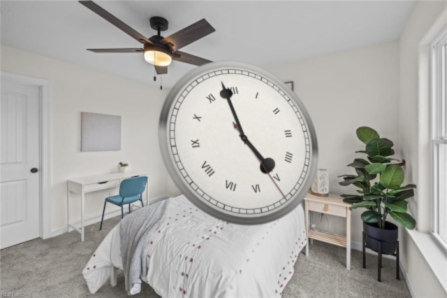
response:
h=4 m=58 s=26
